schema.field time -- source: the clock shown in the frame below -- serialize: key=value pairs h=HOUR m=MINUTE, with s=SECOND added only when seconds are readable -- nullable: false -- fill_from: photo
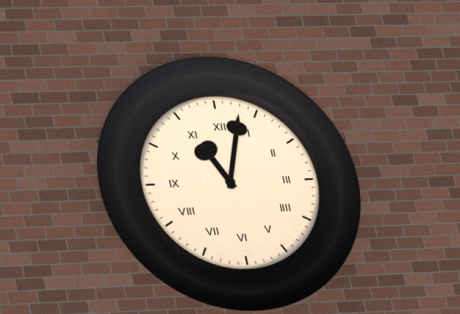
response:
h=11 m=3
